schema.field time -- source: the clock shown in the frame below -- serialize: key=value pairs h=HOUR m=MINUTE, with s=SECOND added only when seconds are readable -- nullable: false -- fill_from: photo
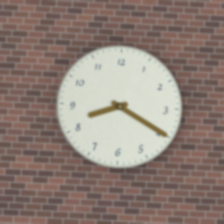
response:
h=8 m=20
